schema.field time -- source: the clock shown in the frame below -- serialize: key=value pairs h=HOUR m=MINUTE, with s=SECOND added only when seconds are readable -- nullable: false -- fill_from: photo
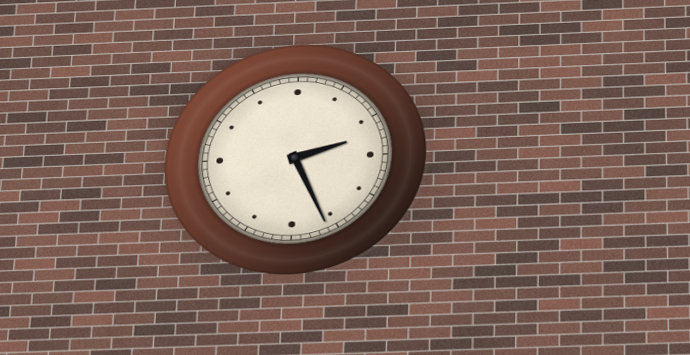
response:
h=2 m=26
